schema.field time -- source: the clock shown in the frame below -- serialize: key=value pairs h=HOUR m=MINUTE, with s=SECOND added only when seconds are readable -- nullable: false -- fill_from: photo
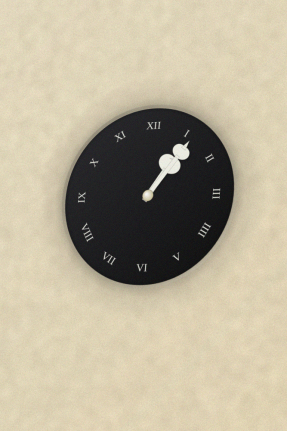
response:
h=1 m=6
